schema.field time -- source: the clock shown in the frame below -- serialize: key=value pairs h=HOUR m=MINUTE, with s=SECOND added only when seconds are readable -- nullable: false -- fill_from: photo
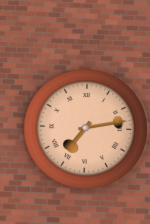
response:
h=7 m=13
